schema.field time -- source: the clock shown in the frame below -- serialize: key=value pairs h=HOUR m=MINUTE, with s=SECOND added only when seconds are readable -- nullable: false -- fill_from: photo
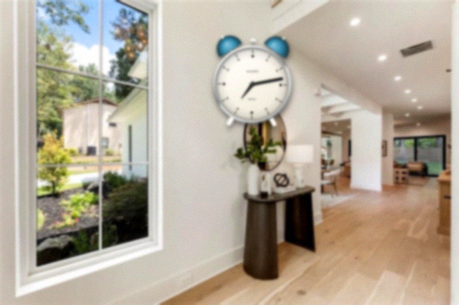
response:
h=7 m=13
